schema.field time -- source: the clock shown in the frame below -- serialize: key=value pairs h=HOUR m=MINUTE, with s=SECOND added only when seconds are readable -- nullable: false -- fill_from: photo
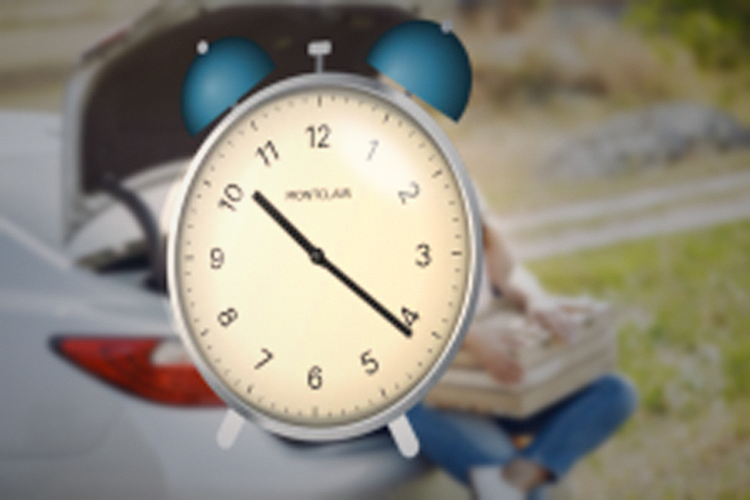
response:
h=10 m=21
